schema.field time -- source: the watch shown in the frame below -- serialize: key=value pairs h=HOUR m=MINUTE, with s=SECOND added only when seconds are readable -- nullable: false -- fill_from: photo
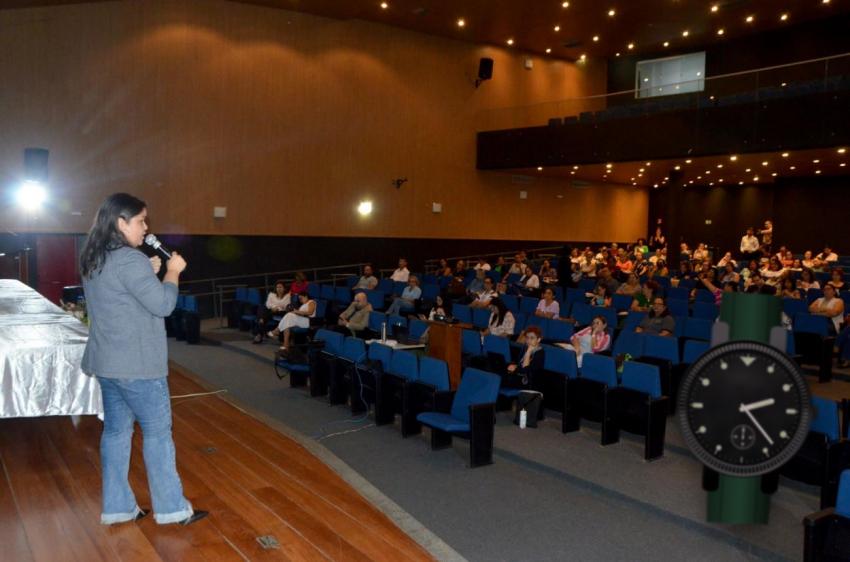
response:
h=2 m=23
